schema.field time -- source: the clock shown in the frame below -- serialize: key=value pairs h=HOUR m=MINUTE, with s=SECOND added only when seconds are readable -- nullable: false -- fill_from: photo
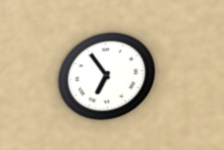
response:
h=6 m=55
